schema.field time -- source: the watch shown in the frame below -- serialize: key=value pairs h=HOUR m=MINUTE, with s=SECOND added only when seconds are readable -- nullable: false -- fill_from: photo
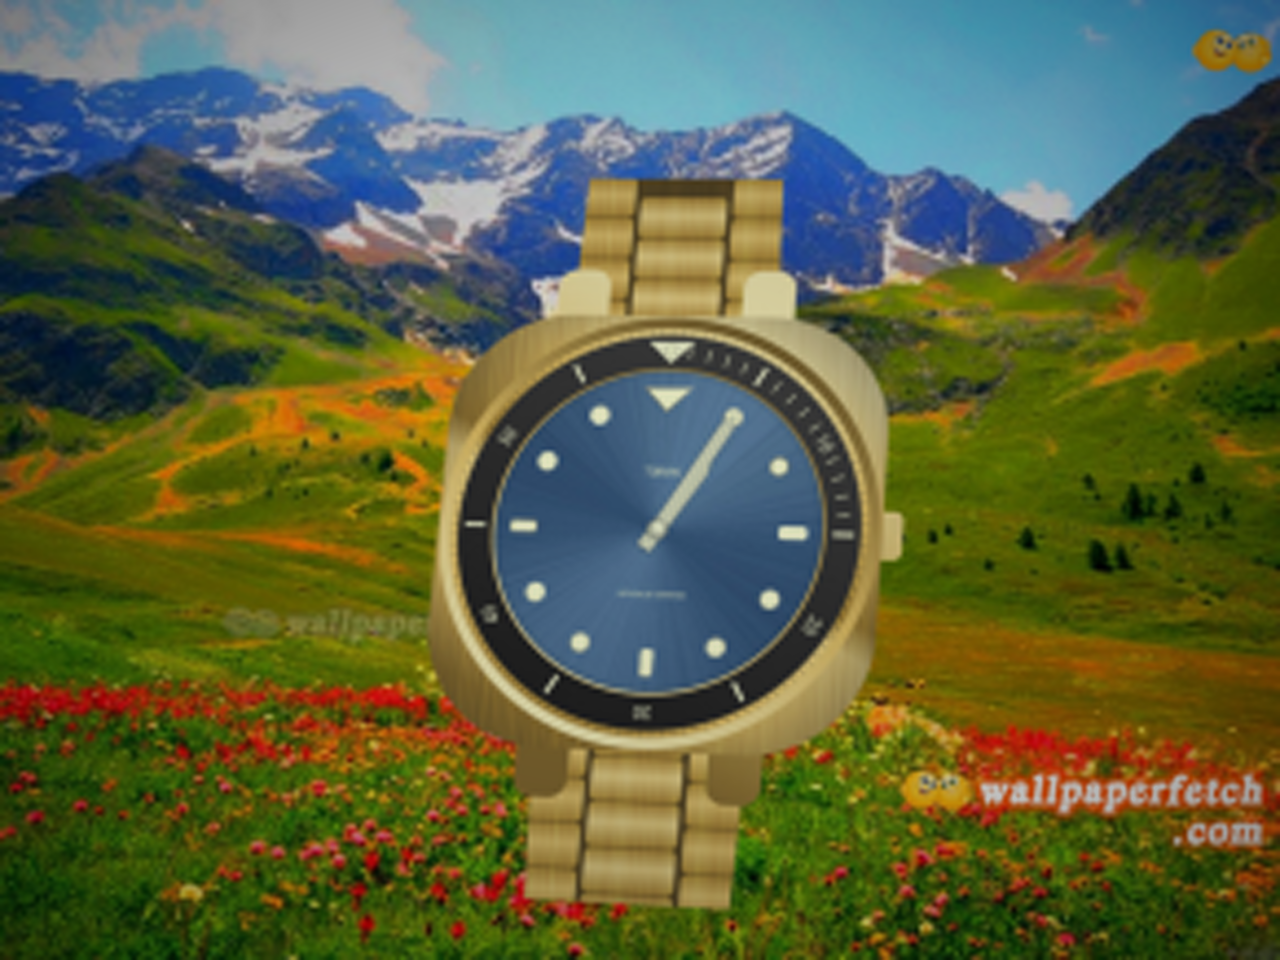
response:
h=1 m=5
